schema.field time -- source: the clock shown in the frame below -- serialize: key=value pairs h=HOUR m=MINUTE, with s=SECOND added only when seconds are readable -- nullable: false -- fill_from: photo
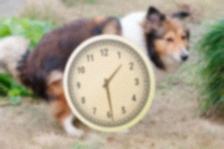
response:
h=1 m=29
